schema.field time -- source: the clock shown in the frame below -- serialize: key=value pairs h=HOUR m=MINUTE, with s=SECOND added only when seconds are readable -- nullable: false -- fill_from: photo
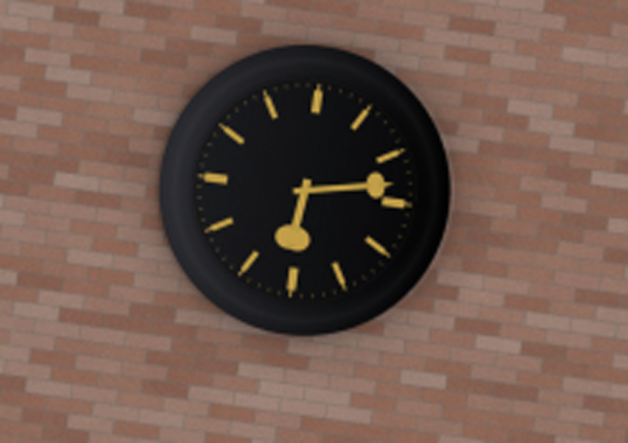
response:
h=6 m=13
